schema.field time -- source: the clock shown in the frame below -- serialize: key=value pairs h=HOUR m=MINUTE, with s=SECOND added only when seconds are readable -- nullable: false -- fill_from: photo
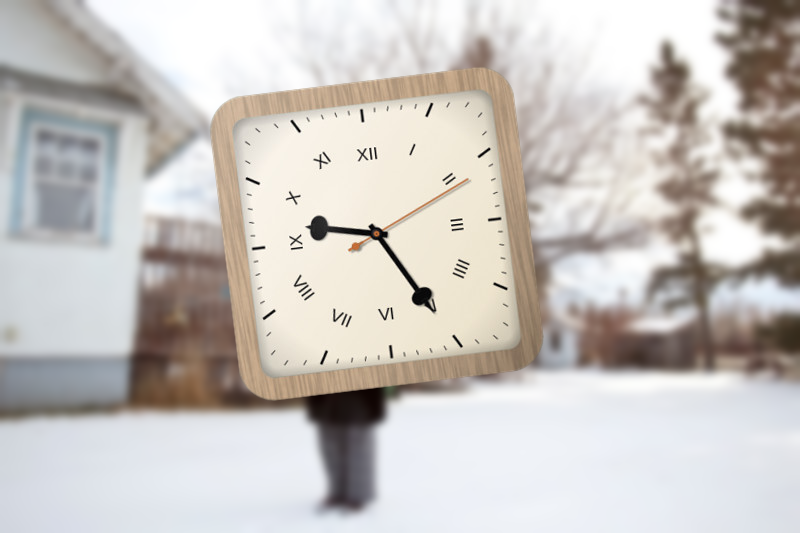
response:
h=9 m=25 s=11
